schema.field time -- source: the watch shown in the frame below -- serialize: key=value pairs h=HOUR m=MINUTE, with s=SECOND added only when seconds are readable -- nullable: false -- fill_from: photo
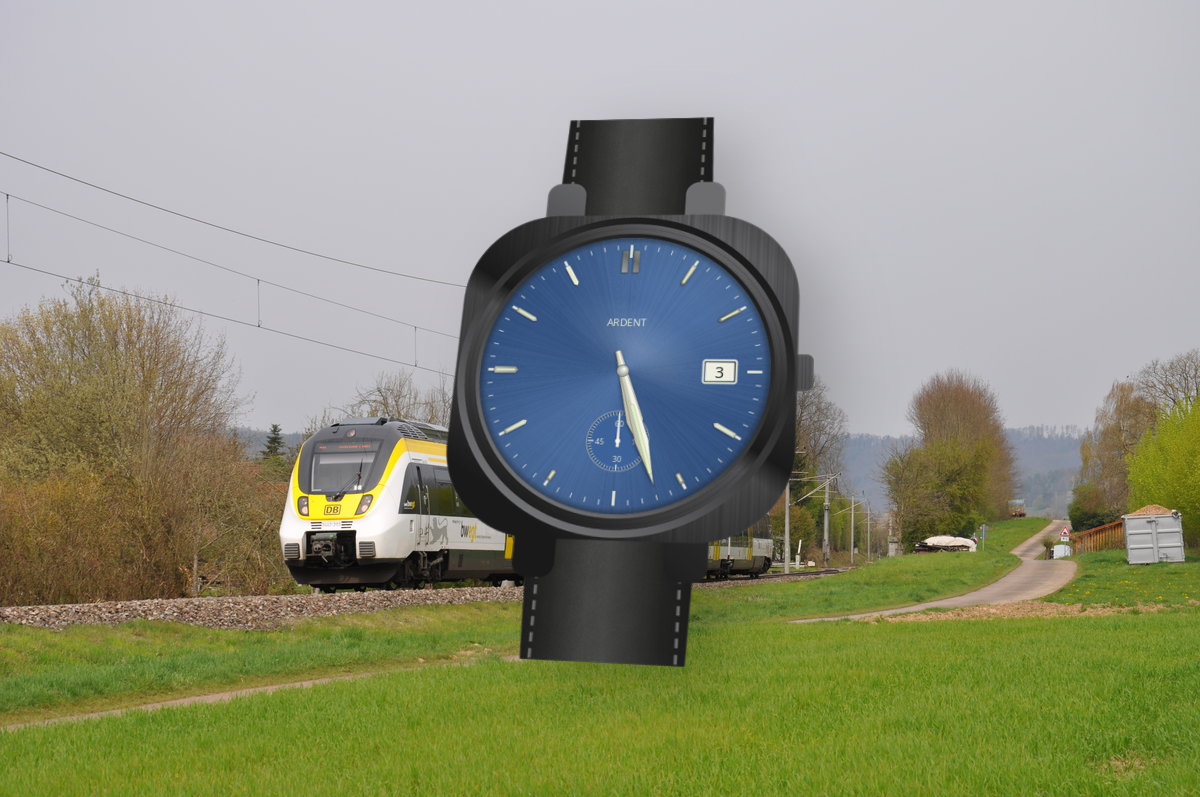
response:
h=5 m=27
